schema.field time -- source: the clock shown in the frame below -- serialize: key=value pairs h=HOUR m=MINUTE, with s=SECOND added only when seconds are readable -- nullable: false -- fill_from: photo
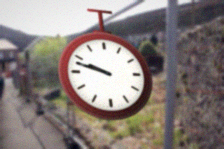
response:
h=9 m=48
